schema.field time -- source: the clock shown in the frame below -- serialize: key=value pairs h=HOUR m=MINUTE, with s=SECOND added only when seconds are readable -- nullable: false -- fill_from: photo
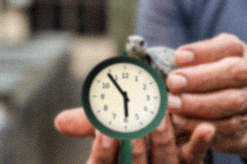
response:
h=5 m=54
